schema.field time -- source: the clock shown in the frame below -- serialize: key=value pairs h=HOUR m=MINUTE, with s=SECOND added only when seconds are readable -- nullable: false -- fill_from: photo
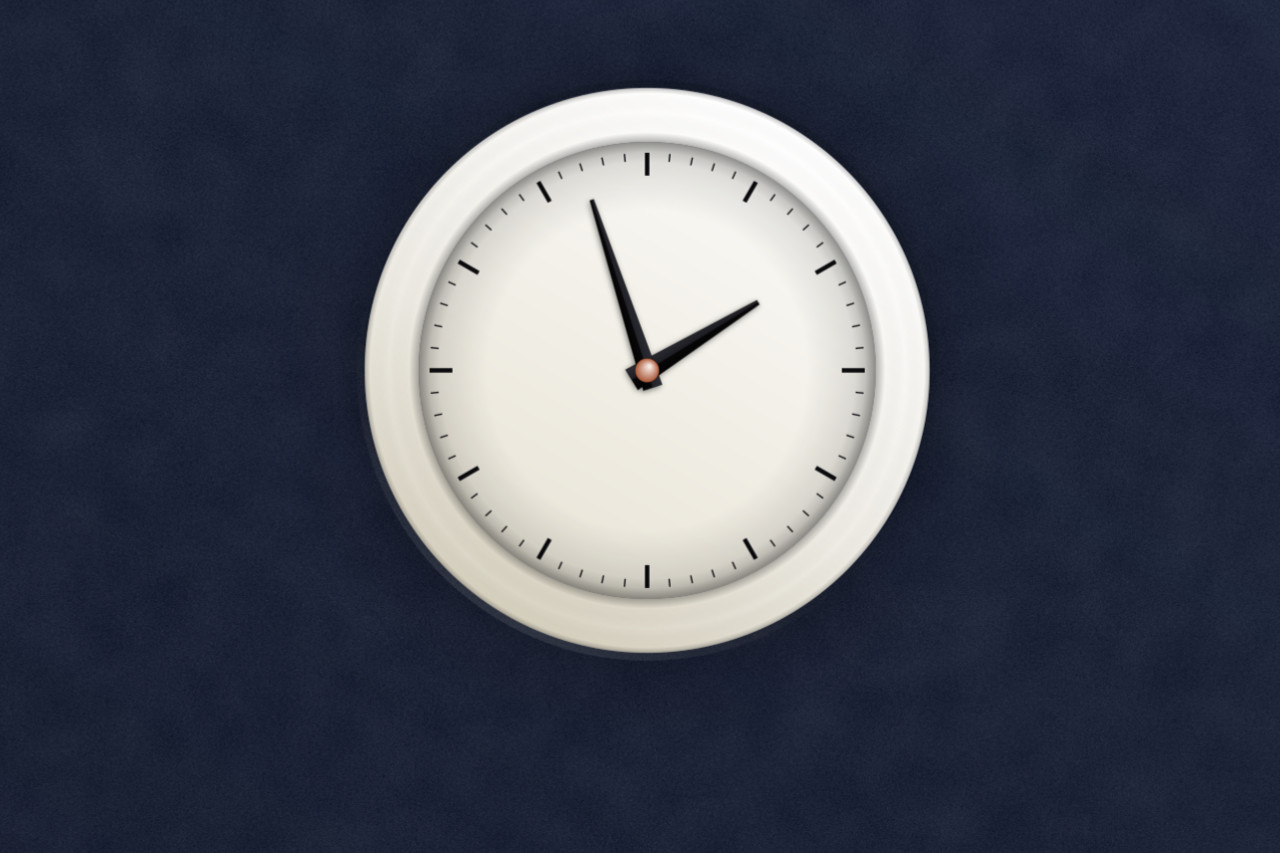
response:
h=1 m=57
